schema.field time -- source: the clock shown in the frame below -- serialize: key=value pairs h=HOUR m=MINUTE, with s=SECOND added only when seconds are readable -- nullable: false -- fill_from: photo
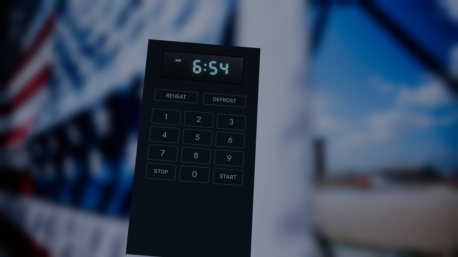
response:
h=6 m=54
